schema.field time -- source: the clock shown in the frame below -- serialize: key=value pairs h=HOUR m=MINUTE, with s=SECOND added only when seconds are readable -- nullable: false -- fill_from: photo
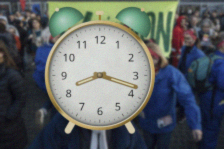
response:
h=8 m=18
